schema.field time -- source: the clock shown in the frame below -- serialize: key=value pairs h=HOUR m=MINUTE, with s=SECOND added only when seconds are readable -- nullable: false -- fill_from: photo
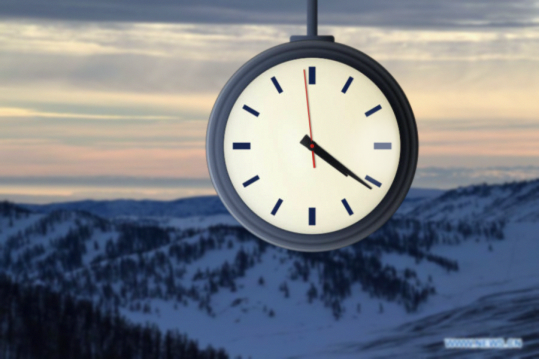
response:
h=4 m=20 s=59
